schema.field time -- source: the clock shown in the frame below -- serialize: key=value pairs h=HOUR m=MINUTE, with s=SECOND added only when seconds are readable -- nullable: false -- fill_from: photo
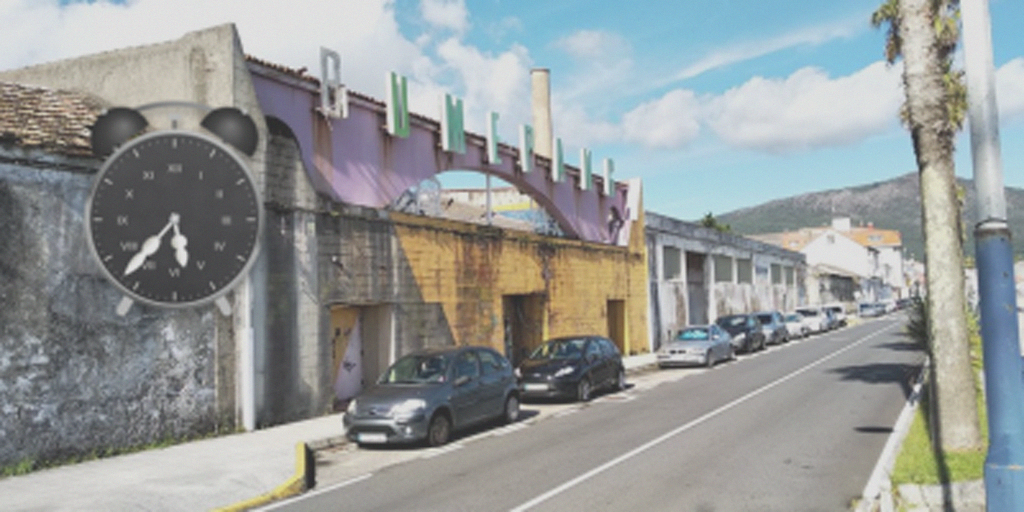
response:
h=5 m=37
